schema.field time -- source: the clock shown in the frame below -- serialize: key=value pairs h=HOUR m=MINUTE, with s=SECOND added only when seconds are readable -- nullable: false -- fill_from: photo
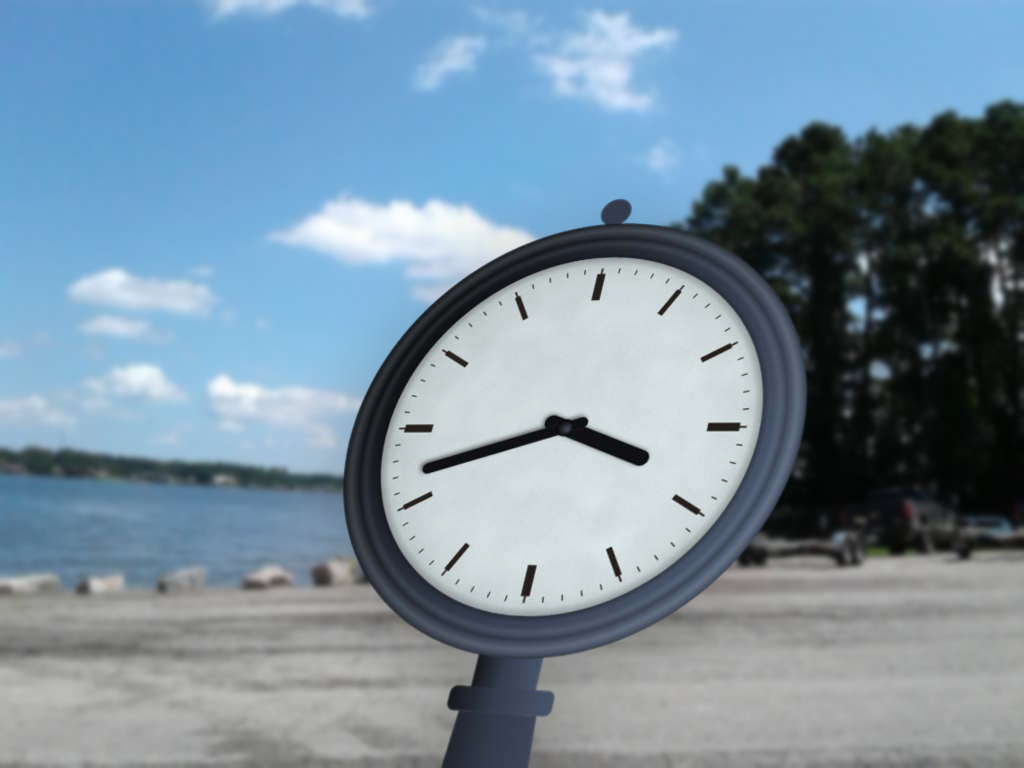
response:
h=3 m=42
